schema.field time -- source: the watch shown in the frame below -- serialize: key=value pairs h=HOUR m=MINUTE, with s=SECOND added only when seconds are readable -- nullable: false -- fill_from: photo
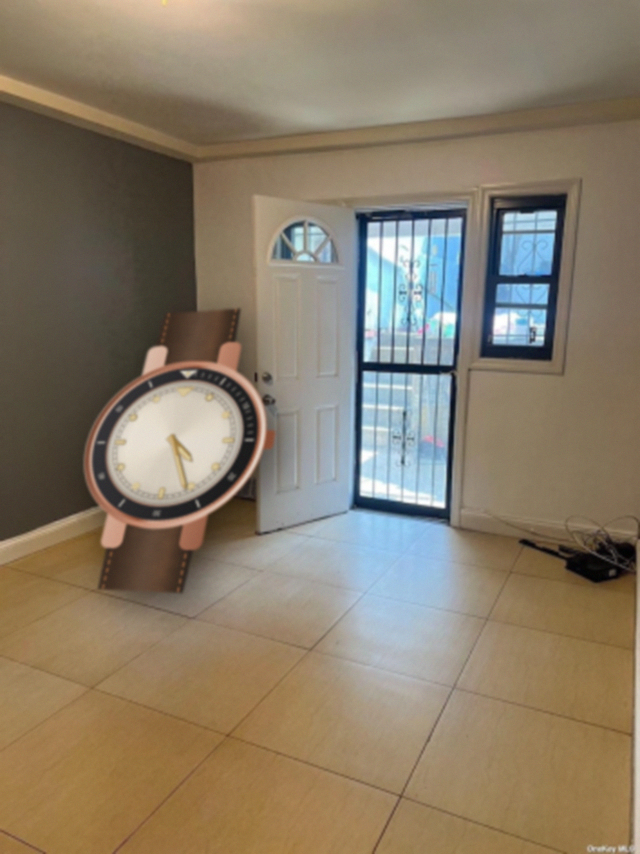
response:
h=4 m=26
